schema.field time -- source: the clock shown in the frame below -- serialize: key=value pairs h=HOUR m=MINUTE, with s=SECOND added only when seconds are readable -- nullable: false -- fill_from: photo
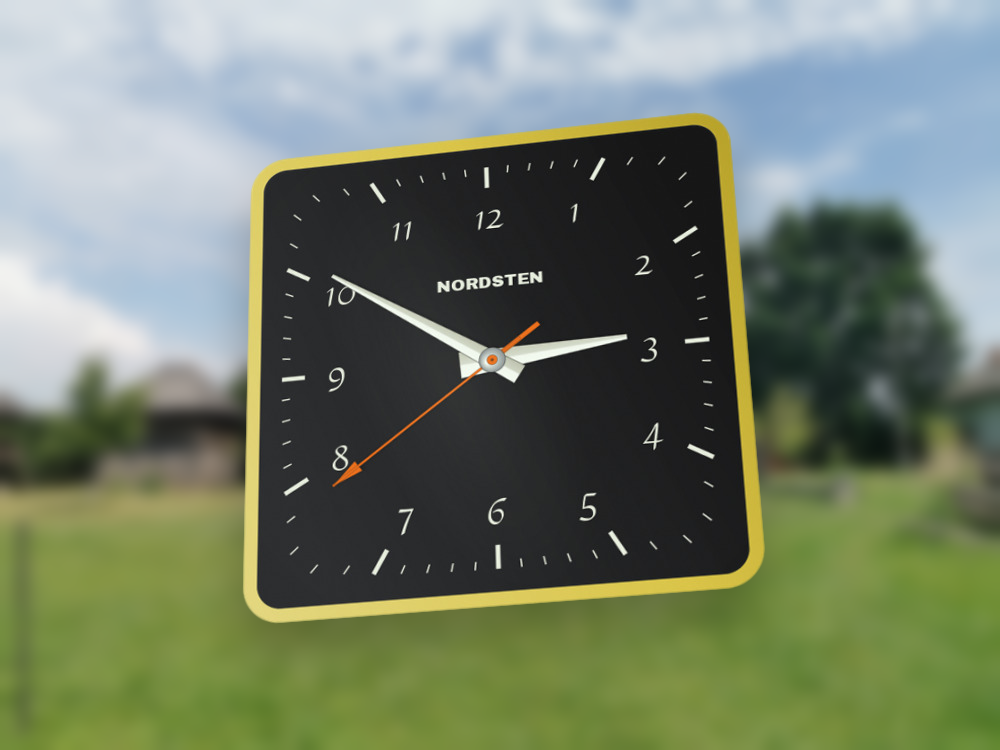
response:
h=2 m=50 s=39
